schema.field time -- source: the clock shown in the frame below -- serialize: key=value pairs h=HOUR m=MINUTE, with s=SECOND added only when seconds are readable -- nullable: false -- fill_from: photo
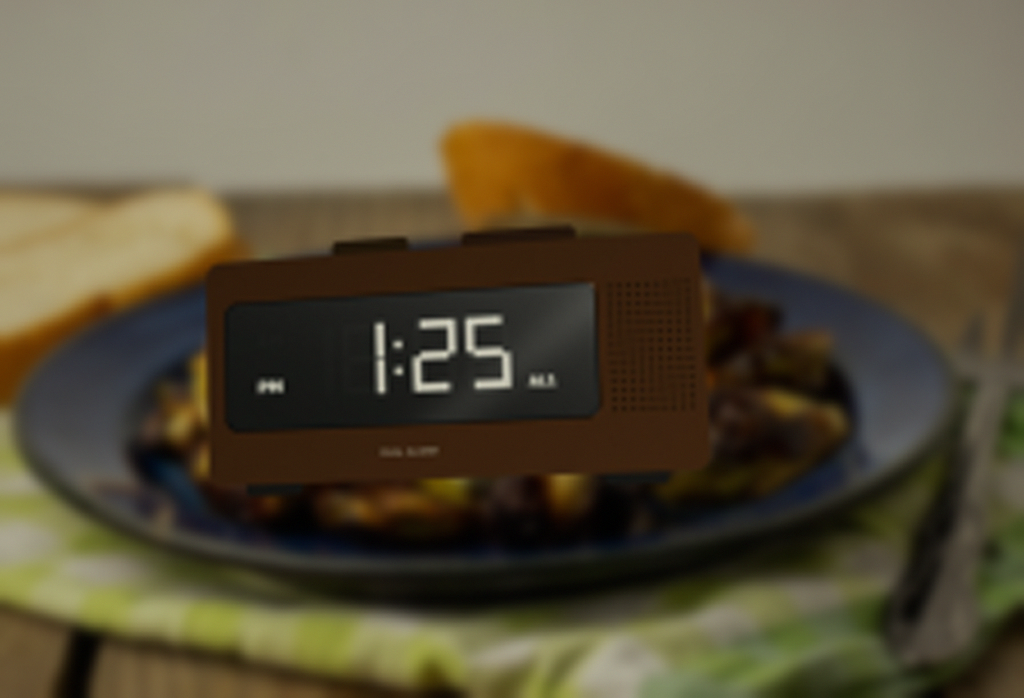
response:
h=1 m=25
